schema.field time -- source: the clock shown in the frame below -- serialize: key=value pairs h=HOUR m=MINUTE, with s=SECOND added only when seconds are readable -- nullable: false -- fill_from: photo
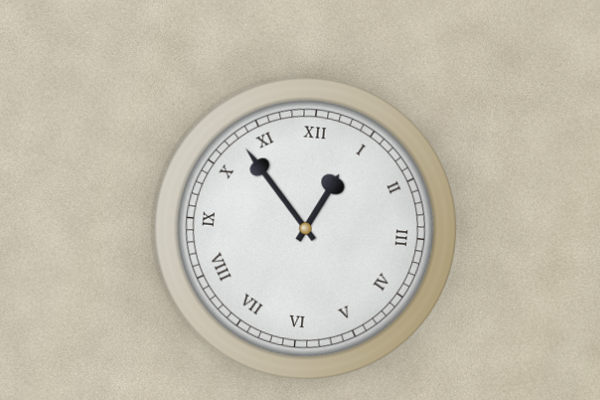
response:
h=12 m=53
